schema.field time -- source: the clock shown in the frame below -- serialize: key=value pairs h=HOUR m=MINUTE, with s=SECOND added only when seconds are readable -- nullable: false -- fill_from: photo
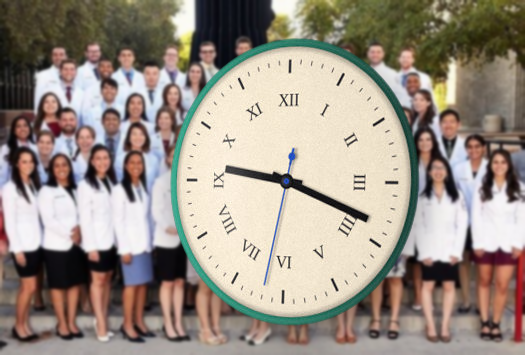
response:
h=9 m=18 s=32
